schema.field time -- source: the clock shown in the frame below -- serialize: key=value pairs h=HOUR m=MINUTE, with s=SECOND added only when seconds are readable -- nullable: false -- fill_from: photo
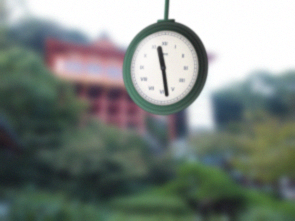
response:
h=11 m=28
